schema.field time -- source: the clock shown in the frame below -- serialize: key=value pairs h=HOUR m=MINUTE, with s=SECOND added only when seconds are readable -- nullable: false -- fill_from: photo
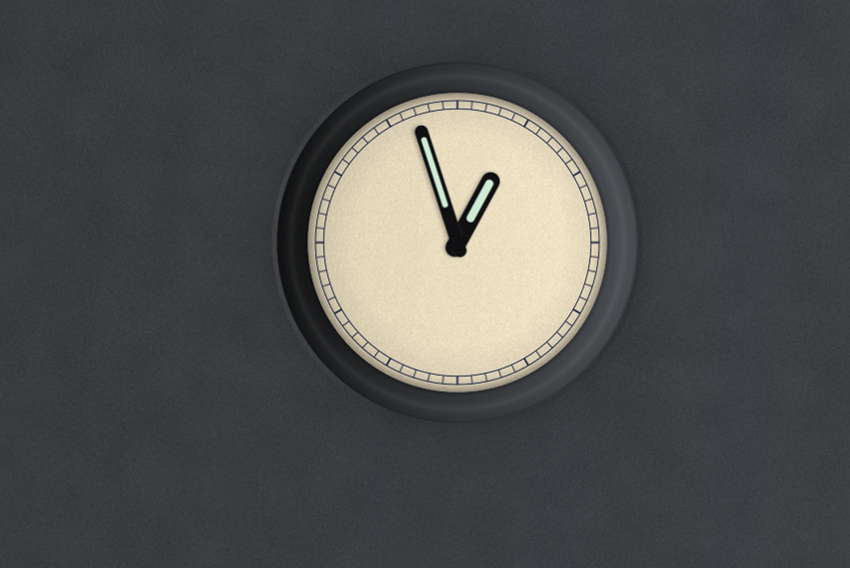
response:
h=12 m=57
